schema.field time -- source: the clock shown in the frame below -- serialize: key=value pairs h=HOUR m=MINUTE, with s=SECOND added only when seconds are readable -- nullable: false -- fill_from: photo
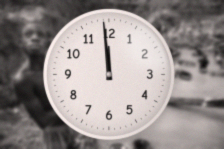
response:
h=11 m=59
